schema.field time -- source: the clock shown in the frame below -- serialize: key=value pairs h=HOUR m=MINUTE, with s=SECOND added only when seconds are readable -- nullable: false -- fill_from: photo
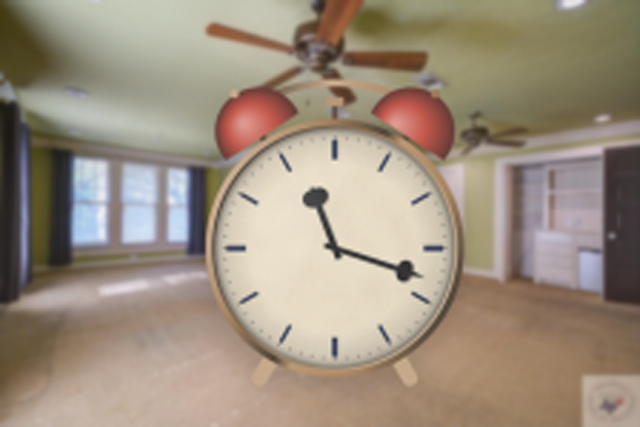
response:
h=11 m=18
